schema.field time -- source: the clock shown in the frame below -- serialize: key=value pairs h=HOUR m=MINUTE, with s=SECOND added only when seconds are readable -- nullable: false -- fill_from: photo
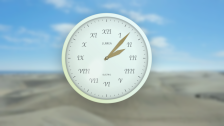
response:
h=2 m=7
